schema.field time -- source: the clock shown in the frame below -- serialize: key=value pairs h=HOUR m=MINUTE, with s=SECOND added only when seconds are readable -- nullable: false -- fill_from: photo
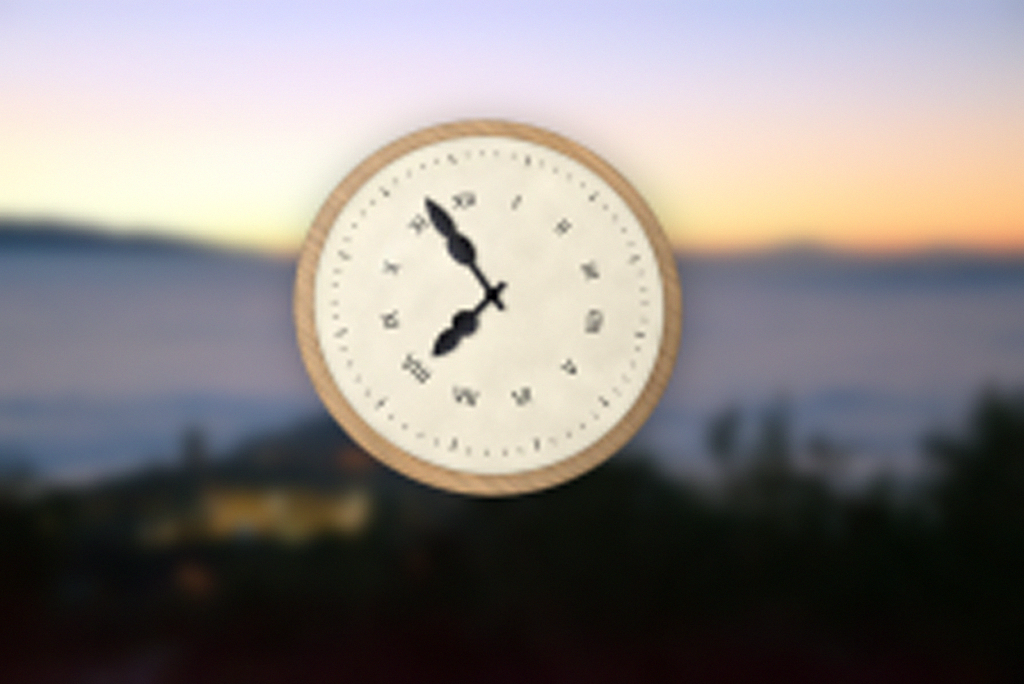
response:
h=7 m=57
